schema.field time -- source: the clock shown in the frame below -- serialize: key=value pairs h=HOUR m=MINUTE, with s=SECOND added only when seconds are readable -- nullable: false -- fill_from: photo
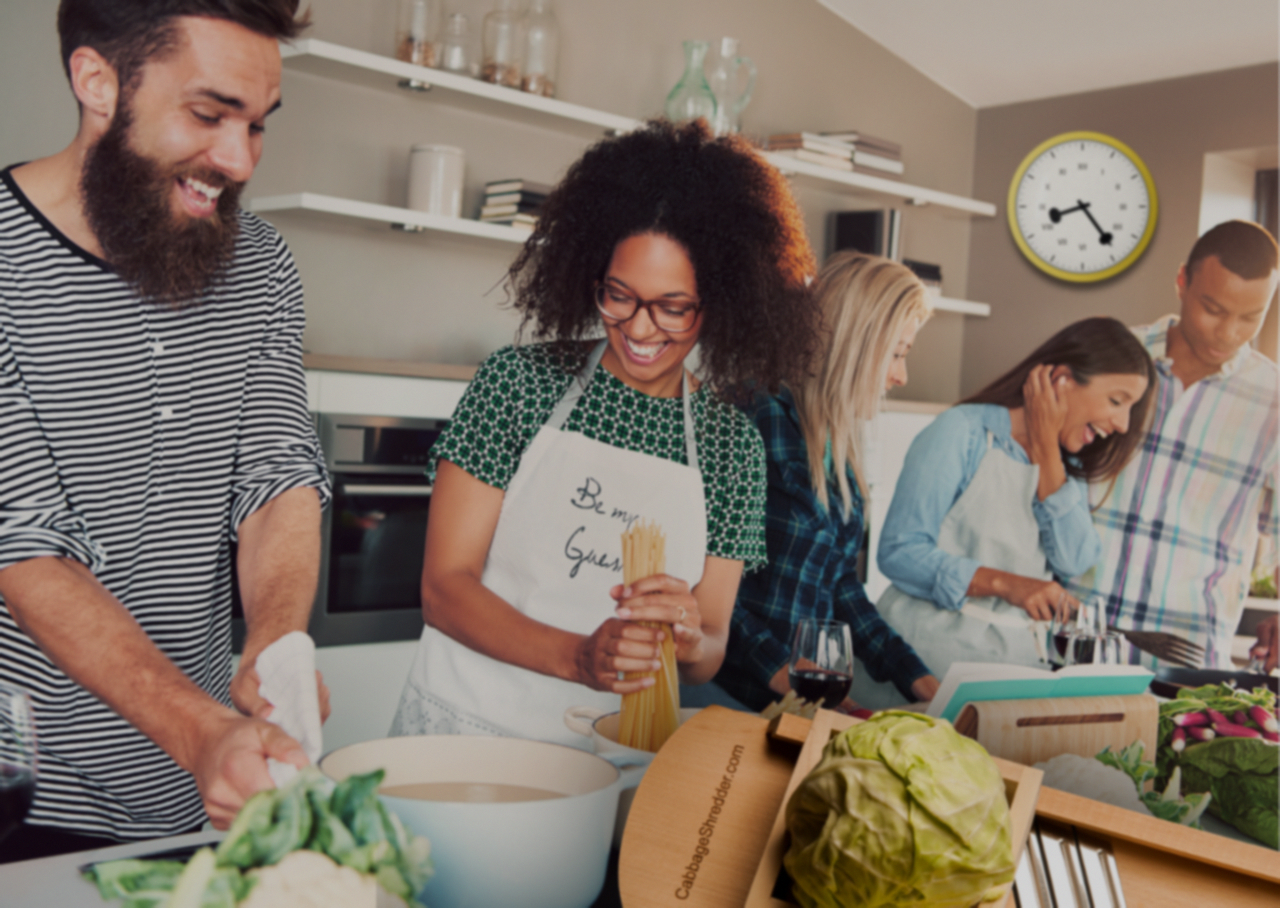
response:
h=8 m=24
